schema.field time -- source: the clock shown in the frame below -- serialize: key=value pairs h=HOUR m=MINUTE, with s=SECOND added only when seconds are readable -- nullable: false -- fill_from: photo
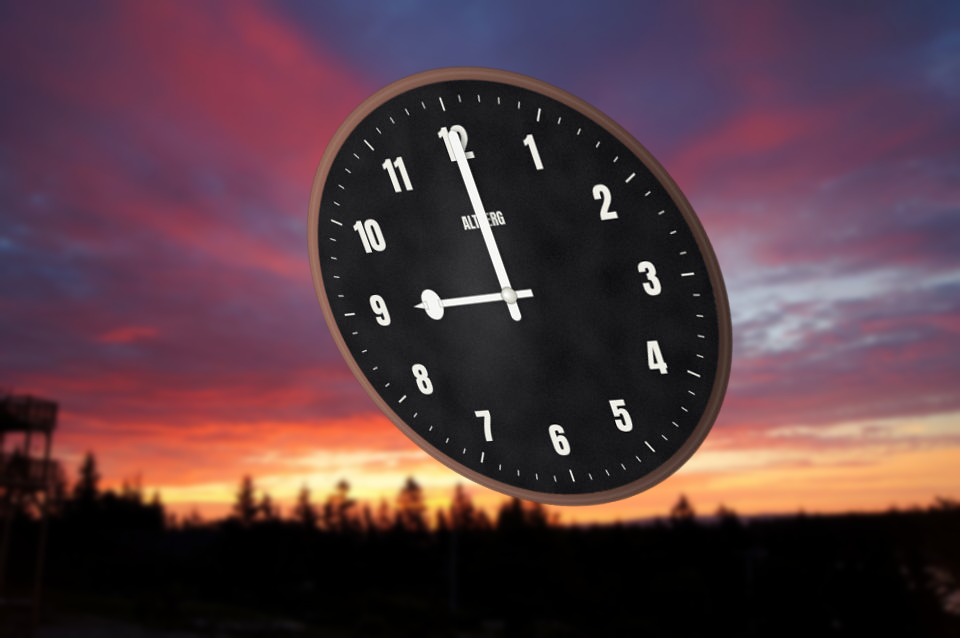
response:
h=9 m=0
